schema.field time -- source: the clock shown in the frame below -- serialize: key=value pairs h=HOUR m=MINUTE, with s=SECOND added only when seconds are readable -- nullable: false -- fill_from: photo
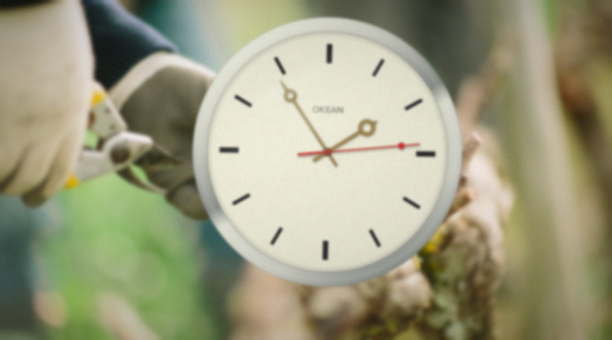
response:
h=1 m=54 s=14
